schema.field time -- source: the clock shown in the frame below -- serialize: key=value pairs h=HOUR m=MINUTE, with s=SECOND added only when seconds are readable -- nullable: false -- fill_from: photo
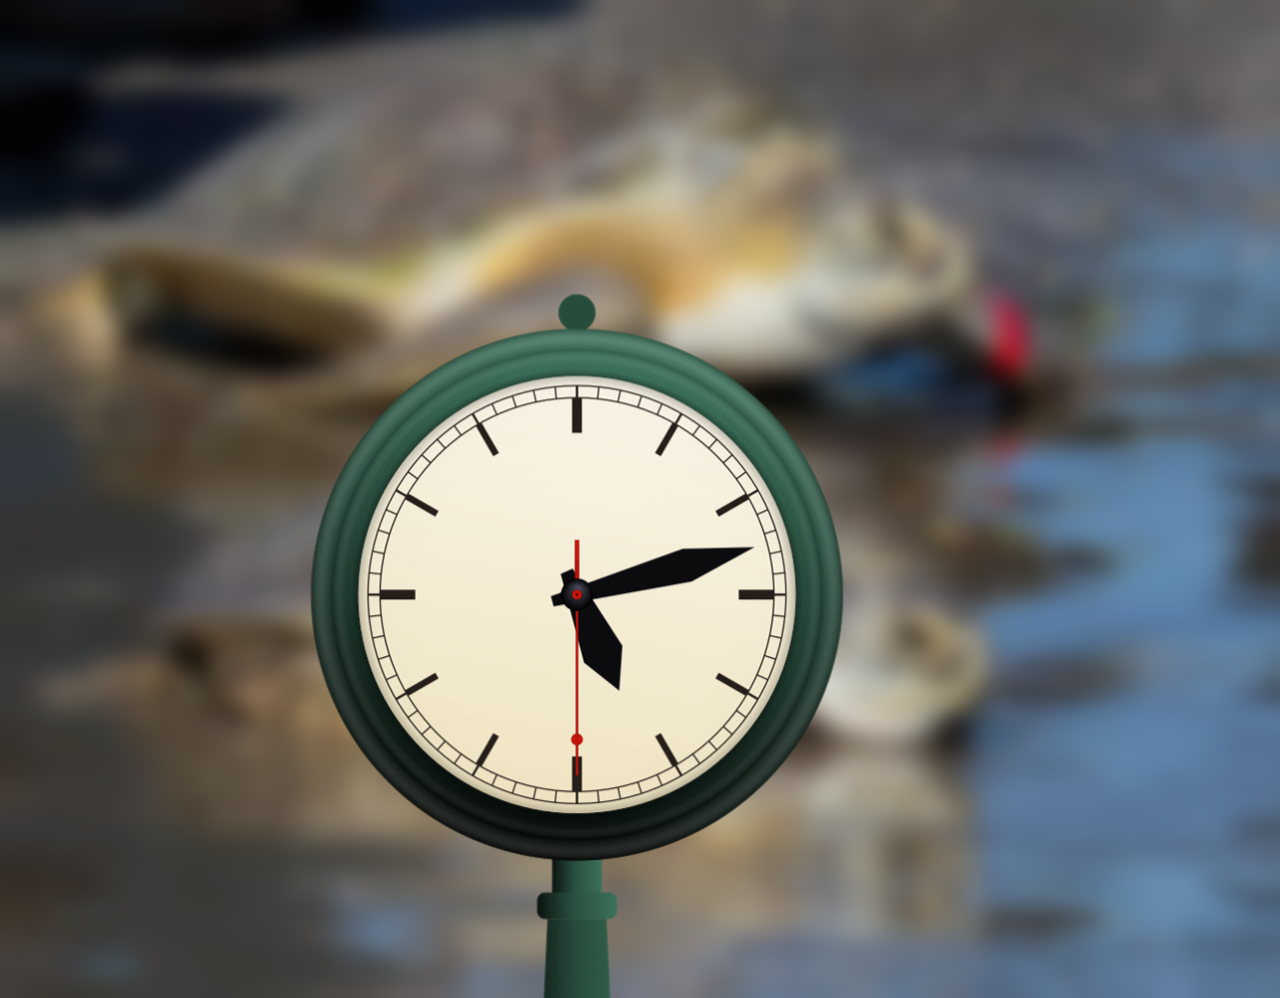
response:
h=5 m=12 s=30
